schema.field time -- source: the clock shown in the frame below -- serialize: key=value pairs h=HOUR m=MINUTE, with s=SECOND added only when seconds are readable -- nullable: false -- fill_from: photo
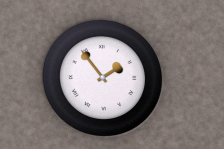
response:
h=1 m=54
